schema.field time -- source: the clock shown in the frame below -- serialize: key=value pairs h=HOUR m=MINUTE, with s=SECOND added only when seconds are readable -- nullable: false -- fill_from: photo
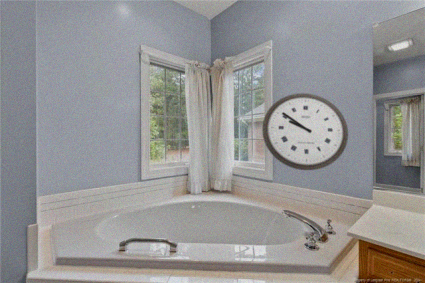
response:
h=9 m=51
